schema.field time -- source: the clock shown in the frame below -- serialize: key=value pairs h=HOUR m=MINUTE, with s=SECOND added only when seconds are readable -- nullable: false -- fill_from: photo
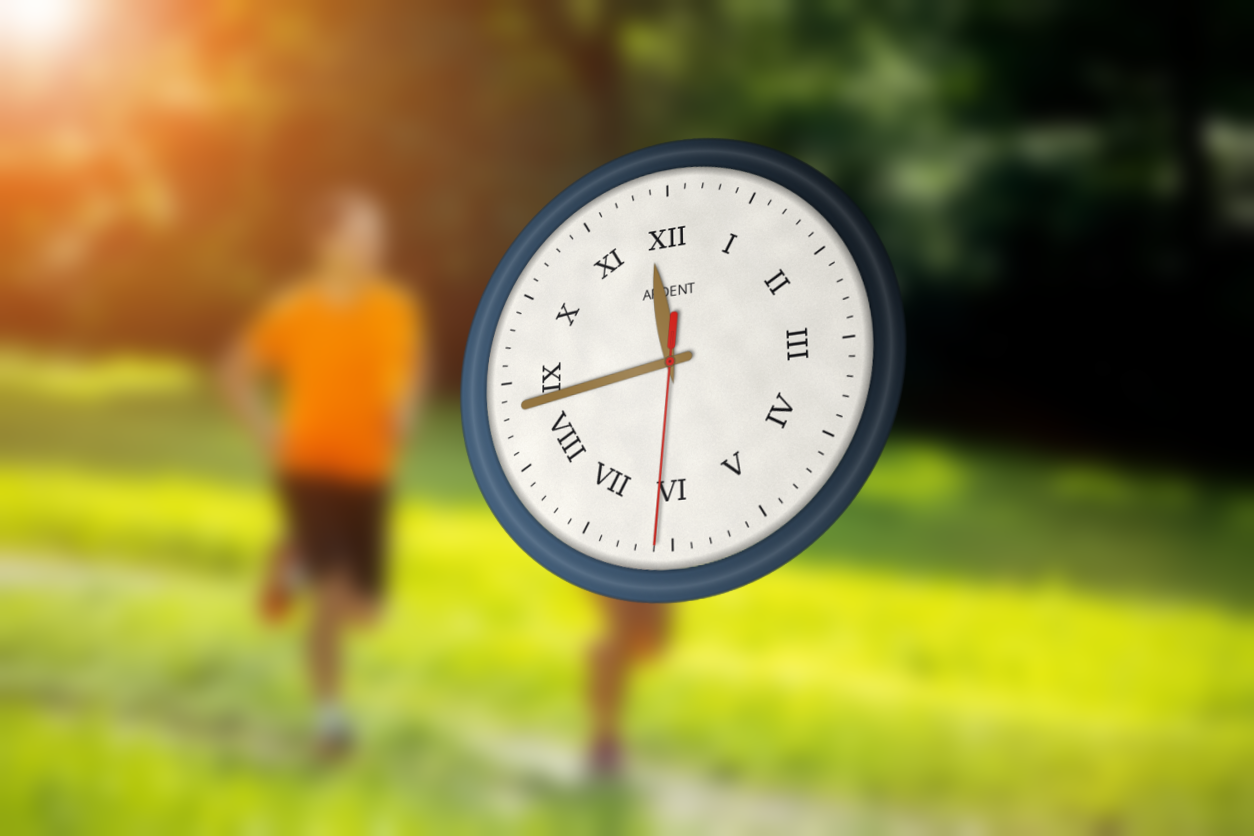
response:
h=11 m=43 s=31
